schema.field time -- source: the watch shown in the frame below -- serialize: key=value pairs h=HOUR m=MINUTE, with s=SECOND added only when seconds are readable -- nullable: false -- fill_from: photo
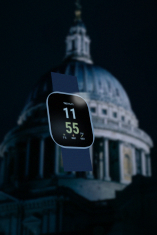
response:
h=11 m=55
